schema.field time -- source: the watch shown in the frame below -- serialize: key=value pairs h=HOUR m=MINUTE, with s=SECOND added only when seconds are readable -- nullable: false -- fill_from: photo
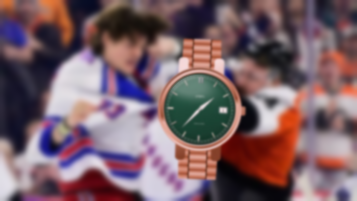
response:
h=1 m=37
